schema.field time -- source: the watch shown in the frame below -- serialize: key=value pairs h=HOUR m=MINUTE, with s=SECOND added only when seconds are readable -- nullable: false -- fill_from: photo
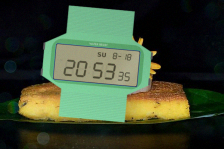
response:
h=20 m=53 s=35
